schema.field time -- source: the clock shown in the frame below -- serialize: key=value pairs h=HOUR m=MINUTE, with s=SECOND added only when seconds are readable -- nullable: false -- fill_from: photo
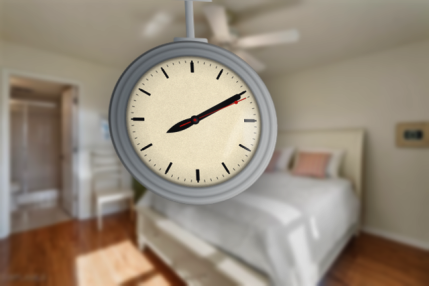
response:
h=8 m=10 s=11
